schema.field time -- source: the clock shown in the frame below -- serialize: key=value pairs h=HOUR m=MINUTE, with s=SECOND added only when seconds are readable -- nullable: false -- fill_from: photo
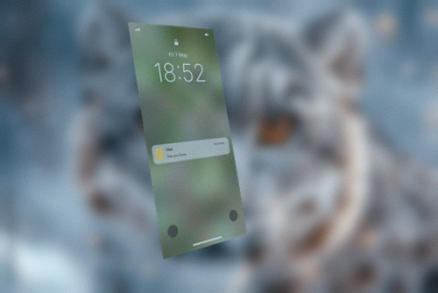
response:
h=18 m=52
